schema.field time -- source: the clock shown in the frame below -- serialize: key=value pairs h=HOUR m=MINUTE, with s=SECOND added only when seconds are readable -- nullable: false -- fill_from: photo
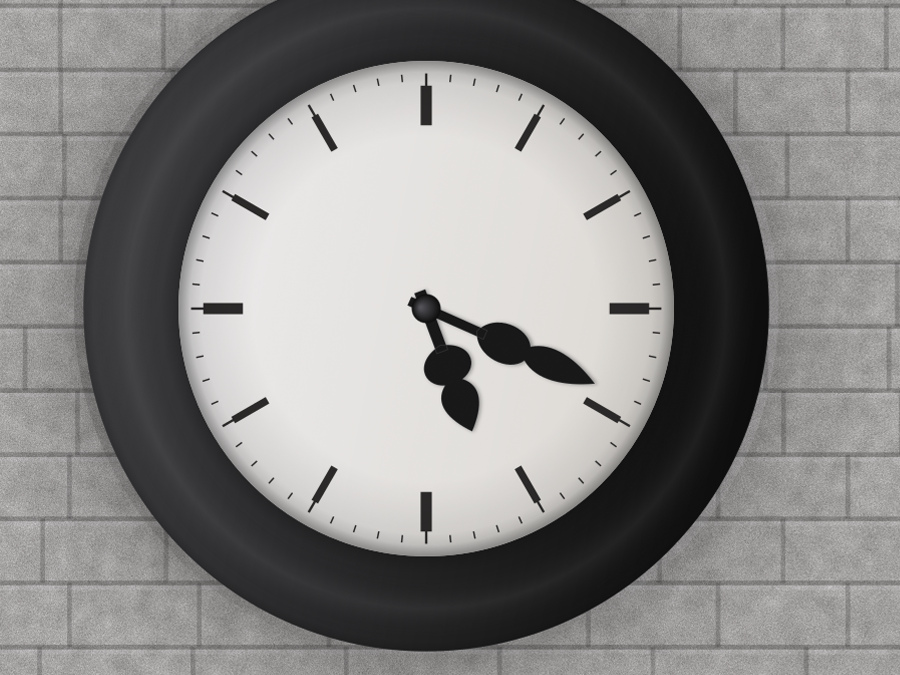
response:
h=5 m=19
